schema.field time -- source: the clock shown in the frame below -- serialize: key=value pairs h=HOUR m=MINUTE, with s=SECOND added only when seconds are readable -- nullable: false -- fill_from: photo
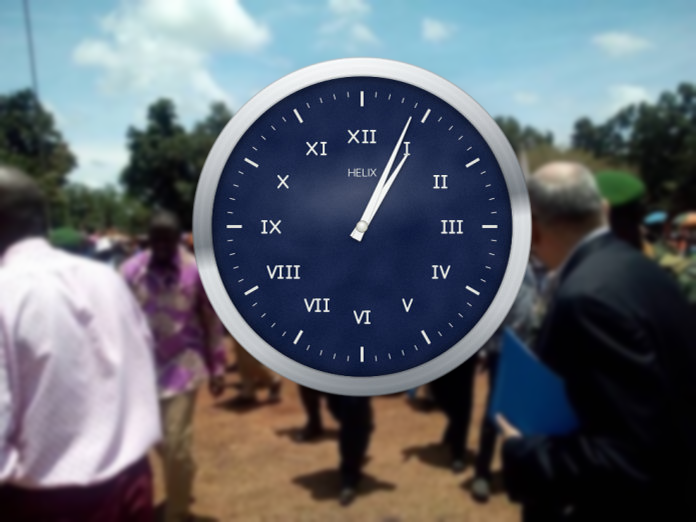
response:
h=1 m=4
